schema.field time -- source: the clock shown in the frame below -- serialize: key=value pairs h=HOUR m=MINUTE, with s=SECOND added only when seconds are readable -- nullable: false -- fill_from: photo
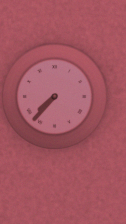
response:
h=7 m=37
